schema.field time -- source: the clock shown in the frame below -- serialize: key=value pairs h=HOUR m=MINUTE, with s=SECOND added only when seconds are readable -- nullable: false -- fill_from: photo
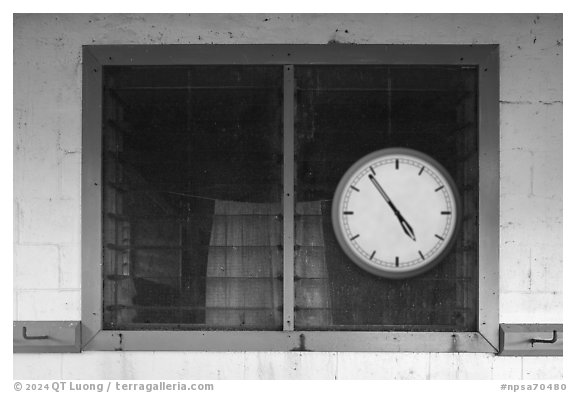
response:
h=4 m=54
